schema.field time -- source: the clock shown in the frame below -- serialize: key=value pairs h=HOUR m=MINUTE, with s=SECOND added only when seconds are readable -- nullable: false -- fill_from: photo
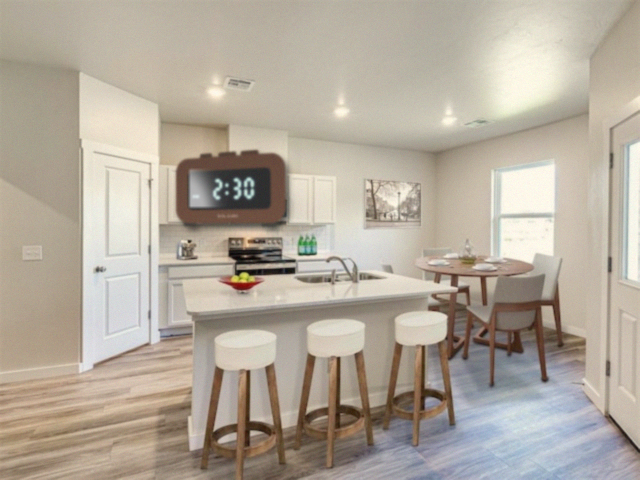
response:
h=2 m=30
